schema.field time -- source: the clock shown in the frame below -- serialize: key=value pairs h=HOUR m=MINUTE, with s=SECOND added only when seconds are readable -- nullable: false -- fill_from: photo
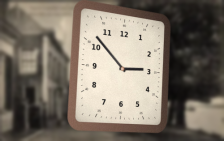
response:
h=2 m=52
